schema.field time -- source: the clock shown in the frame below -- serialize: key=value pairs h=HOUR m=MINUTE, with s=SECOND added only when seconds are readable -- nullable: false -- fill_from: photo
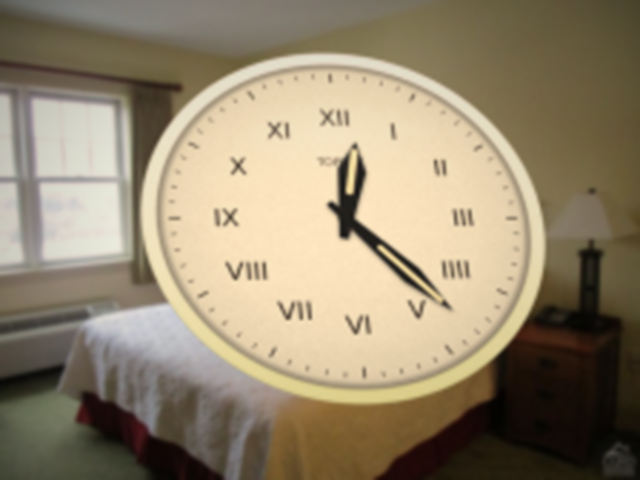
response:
h=12 m=23
